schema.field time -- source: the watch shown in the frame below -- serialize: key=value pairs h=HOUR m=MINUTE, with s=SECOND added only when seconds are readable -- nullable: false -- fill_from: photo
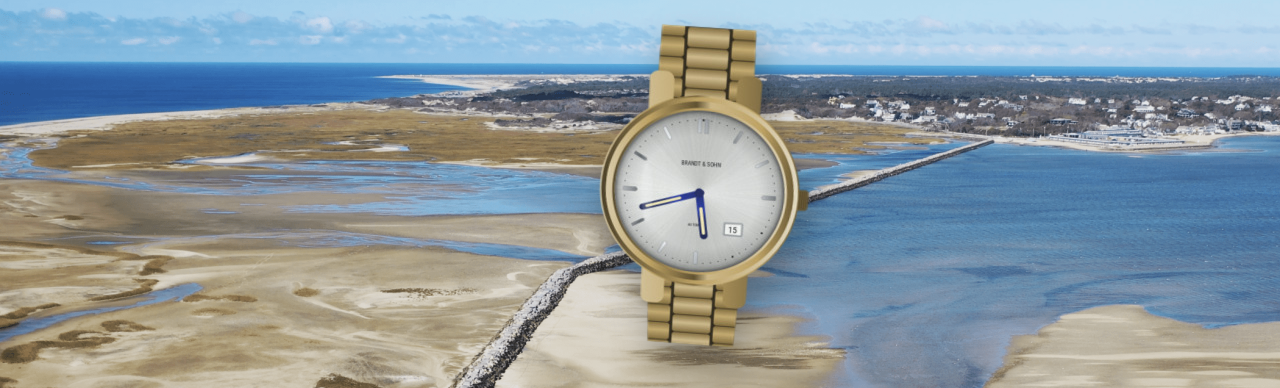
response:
h=5 m=42
